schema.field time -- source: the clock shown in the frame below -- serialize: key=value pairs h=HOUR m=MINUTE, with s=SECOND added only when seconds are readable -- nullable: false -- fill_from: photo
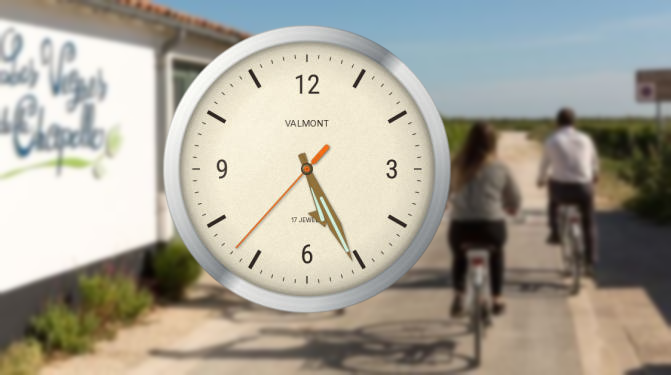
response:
h=5 m=25 s=37
